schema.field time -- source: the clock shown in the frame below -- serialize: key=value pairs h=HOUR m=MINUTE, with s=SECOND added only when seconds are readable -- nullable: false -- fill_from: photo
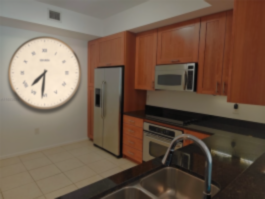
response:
h=7 m=31
